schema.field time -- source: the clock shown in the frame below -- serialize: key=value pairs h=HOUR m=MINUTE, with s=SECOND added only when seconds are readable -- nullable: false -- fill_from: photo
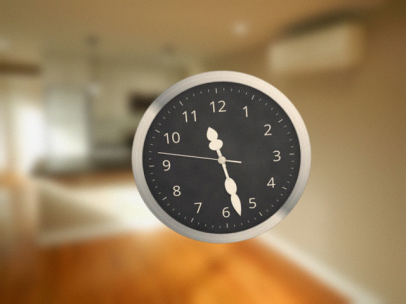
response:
h=11 m=27 s=47
